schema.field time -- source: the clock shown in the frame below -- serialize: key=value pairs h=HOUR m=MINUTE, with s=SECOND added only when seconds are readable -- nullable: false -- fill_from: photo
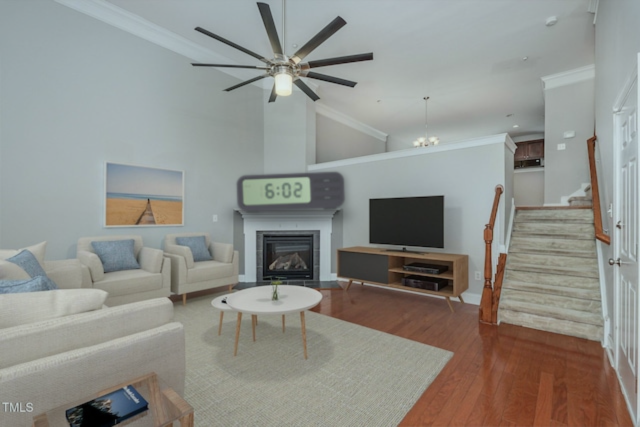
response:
h=6 m=2
